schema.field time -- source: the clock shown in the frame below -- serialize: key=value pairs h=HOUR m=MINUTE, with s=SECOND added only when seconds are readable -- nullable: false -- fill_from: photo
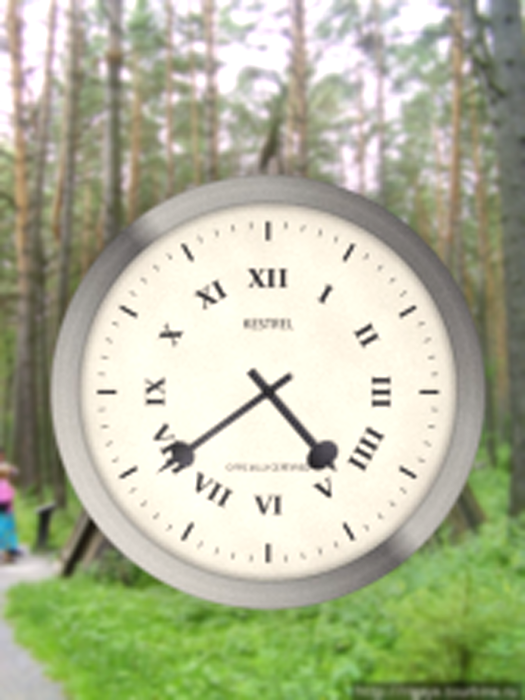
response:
h=4 m=39
